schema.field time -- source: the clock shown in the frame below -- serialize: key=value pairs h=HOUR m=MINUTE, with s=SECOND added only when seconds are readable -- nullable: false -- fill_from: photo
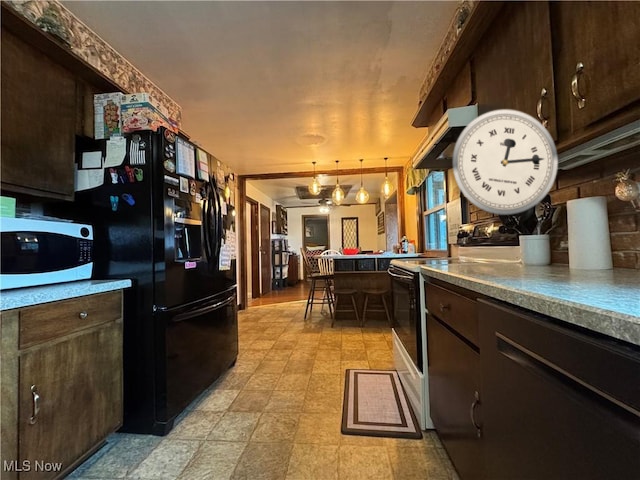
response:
h=12 m=13
